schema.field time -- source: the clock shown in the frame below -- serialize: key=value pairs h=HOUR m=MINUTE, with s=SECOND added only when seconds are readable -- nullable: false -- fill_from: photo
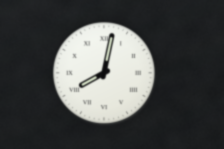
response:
h=8 m=2
